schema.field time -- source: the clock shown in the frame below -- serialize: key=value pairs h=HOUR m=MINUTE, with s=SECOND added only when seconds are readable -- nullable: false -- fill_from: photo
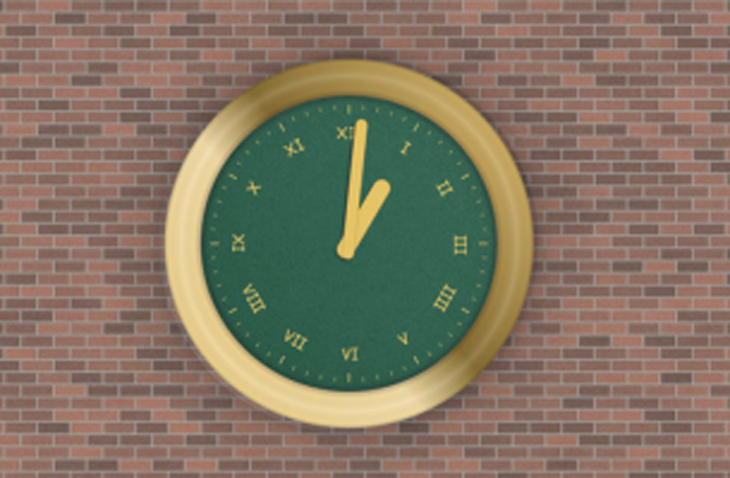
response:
h=1 m=1
